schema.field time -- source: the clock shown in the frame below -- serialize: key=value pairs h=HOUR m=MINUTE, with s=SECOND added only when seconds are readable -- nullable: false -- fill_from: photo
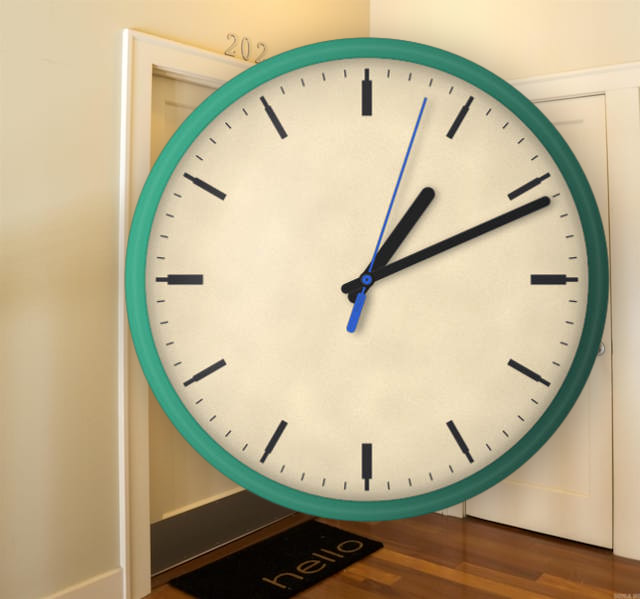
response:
h=1 m=11 s=3
